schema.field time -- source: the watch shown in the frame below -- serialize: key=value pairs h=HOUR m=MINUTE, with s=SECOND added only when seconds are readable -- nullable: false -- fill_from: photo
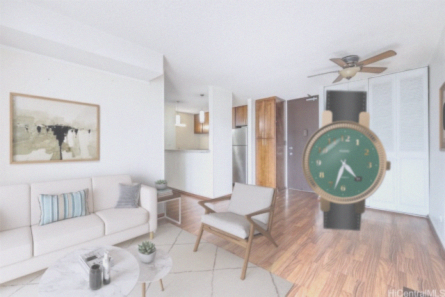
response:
h=4 m=33
